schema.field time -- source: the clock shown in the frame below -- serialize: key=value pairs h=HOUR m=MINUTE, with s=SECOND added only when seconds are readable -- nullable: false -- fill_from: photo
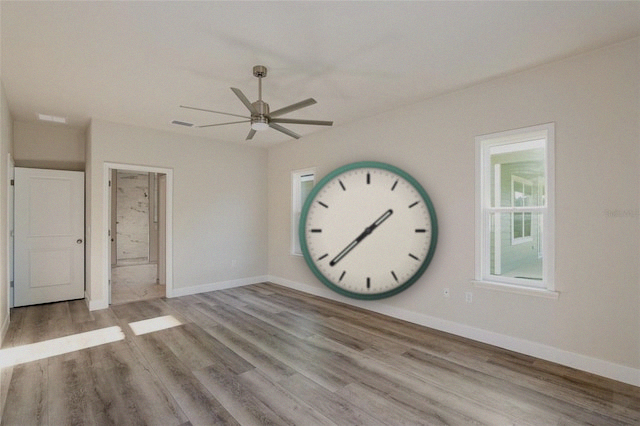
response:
h=1 m=38
